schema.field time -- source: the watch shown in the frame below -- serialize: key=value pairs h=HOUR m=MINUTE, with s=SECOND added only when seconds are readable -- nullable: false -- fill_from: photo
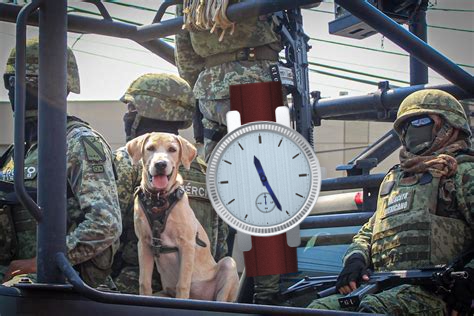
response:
h=11 m=26
